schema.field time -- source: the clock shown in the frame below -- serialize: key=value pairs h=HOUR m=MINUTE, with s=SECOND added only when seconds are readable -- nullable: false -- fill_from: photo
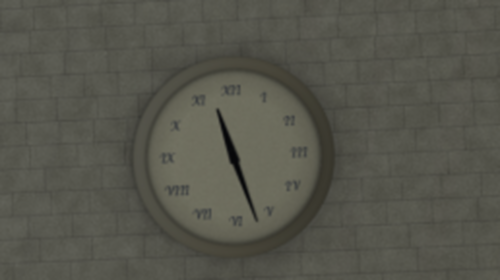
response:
h=11 m=27
